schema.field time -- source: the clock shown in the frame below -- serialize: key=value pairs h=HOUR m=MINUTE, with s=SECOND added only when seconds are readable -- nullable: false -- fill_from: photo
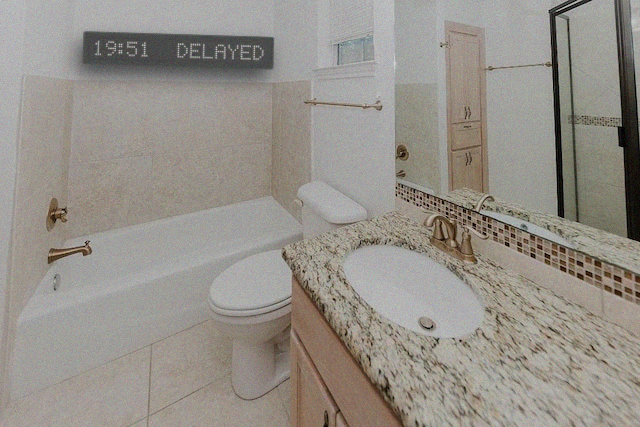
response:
h=19 m=51
